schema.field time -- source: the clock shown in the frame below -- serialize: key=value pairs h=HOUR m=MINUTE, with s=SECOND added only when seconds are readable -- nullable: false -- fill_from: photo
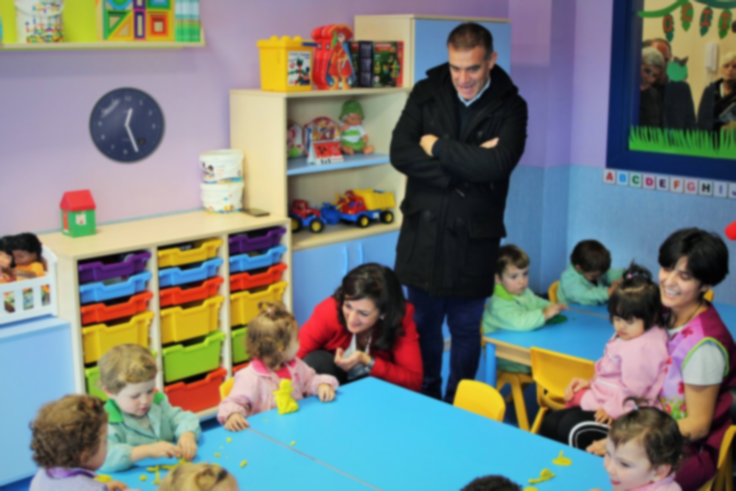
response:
h=12 m=26
